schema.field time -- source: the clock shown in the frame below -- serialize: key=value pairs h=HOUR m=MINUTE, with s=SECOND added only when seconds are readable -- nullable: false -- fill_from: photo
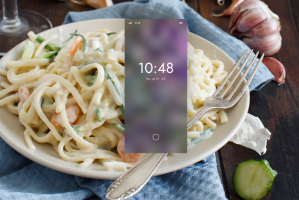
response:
h=10 m=48
